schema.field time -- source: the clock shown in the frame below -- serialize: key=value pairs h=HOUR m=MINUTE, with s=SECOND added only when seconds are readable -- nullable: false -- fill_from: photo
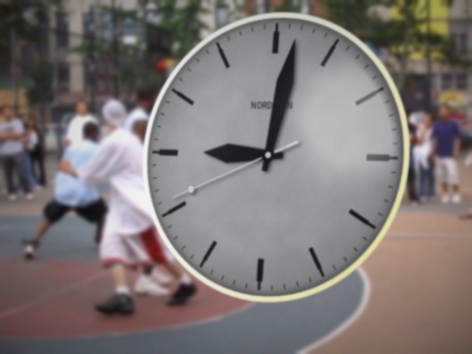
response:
h=9 m=1 s=41
